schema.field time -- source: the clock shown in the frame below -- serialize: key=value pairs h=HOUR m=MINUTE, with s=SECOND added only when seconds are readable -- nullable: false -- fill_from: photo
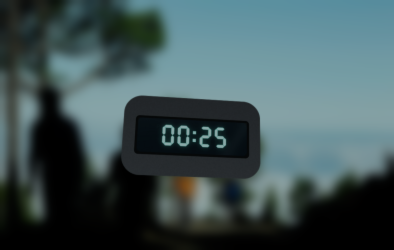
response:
h=0 m=25
